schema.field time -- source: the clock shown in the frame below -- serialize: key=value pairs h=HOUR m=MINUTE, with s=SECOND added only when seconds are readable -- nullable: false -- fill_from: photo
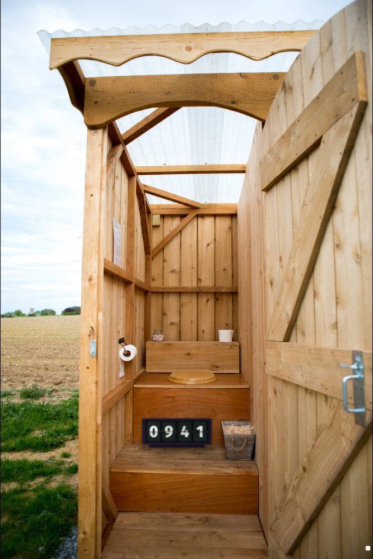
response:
h=9 m=41
